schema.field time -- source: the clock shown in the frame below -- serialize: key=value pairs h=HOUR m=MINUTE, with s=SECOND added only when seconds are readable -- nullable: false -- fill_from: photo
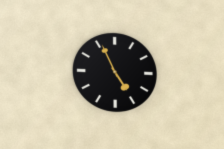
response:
h=4 m=56
